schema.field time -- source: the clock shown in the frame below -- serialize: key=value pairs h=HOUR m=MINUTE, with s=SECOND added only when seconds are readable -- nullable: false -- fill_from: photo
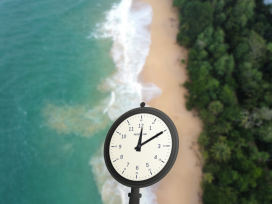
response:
h=12 m=10
